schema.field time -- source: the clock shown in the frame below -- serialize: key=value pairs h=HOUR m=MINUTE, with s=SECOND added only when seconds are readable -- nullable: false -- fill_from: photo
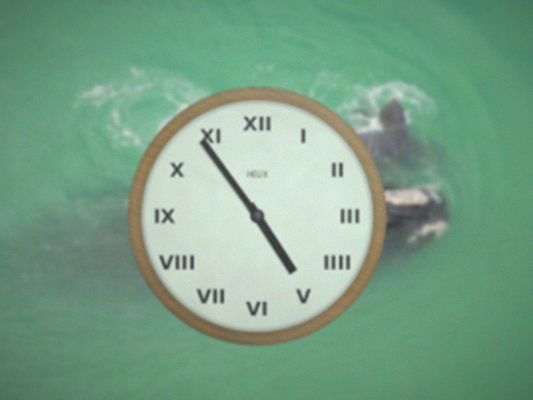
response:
h=4 m=54
